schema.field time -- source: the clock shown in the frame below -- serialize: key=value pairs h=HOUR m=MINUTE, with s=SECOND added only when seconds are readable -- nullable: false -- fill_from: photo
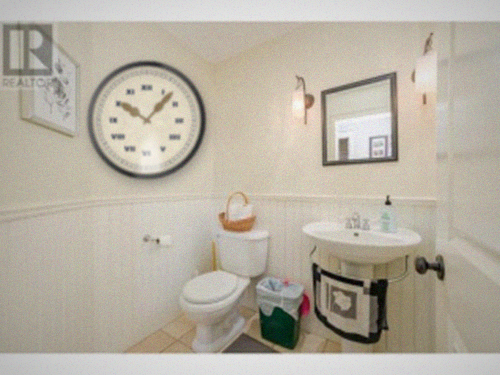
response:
h=10 m=7
